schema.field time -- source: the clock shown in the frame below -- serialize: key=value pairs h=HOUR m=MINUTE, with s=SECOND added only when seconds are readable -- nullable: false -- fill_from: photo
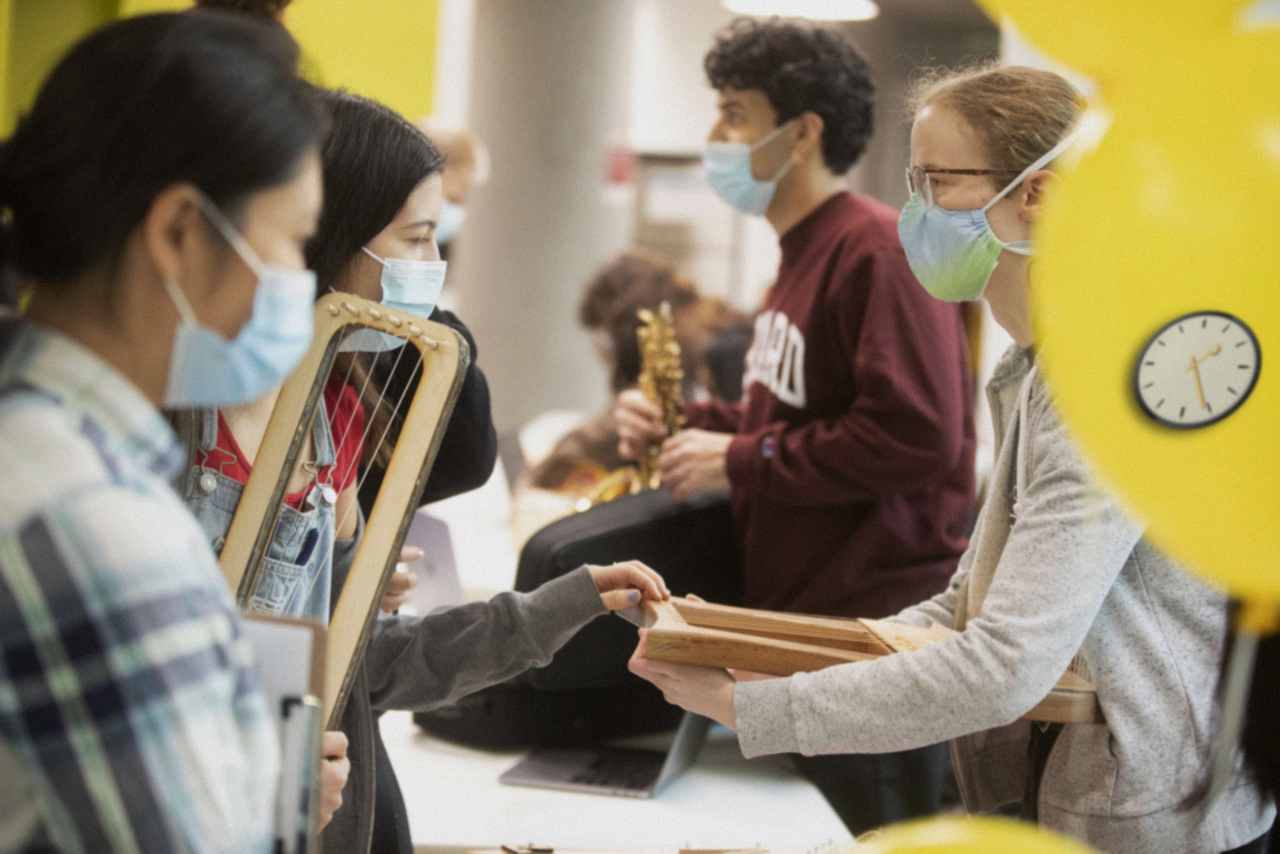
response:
h=1 m=26
